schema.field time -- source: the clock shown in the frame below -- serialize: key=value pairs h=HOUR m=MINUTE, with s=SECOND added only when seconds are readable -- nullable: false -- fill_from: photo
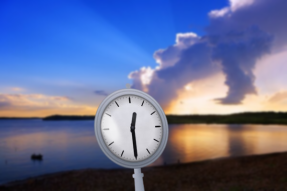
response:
h=12 m=30
